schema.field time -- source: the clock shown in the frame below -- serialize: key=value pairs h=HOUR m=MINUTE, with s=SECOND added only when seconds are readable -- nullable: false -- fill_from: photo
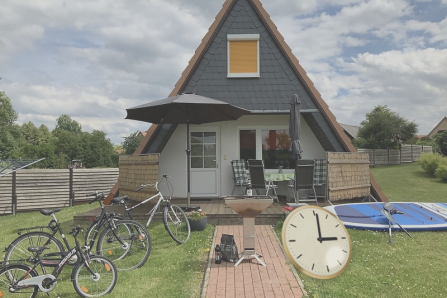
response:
h=3 m=1
